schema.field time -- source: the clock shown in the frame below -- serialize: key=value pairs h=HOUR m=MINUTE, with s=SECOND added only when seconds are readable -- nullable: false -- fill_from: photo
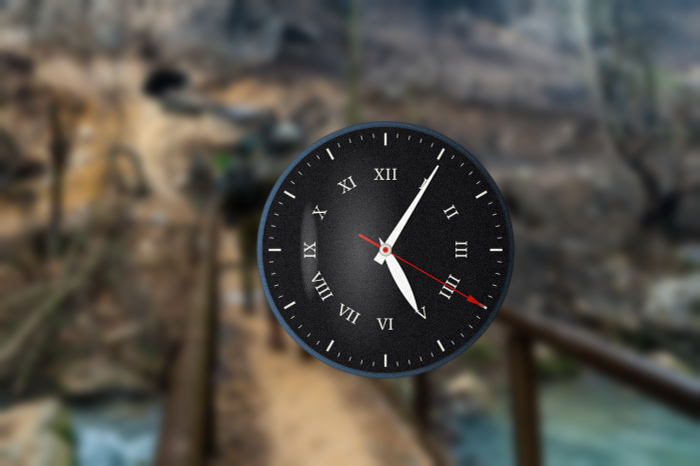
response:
h=5 m=5 s=20
